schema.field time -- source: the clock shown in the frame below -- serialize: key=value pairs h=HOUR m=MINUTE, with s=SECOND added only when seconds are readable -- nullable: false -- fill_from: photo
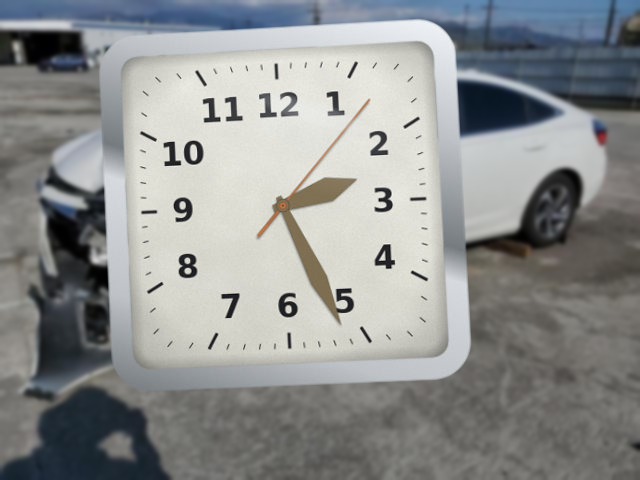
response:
h=2 m=26 s=7
